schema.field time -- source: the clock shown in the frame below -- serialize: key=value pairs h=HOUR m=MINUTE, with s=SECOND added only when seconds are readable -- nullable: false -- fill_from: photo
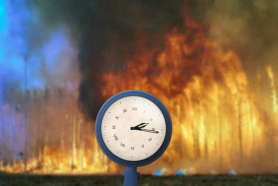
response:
h=2 m=16
